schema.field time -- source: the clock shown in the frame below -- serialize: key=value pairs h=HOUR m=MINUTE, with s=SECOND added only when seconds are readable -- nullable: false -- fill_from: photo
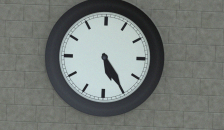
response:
h=5 m=25
